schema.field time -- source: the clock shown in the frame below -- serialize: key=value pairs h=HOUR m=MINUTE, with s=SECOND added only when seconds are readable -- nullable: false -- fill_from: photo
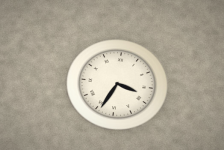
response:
h=3 m=34
